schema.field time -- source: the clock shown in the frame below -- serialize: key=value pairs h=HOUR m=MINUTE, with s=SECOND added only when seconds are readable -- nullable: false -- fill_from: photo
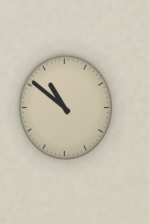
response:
h=10 m=51
